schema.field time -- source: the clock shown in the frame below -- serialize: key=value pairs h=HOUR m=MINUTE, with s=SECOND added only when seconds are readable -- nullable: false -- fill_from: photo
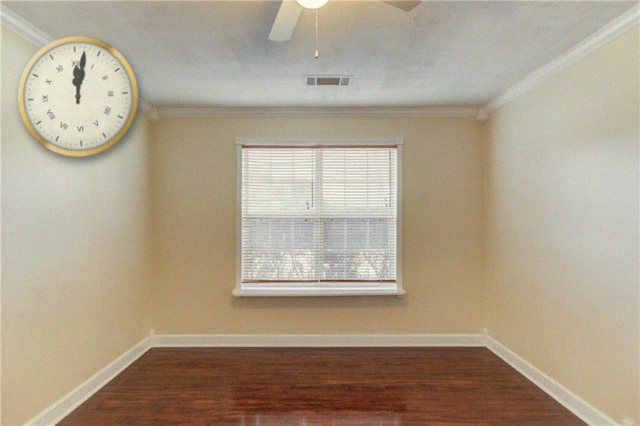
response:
h=12 m=2
